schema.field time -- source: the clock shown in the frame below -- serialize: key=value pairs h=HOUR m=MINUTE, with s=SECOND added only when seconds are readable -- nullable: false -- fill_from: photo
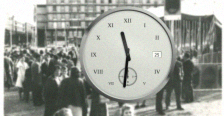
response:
h=11 m=31
